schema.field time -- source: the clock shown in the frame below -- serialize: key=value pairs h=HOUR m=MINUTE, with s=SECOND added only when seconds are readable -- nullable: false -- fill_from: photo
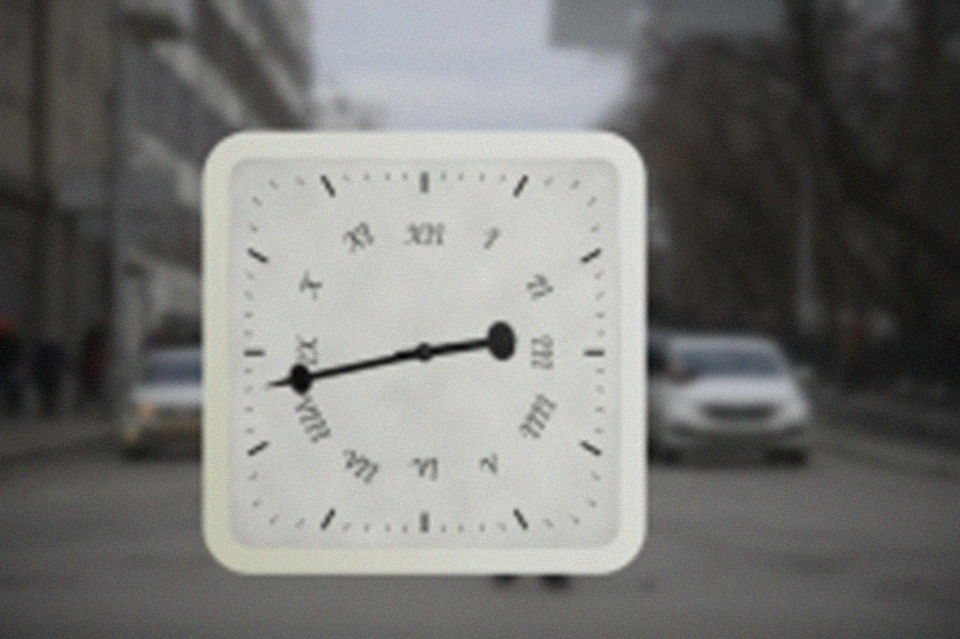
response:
h=2 m=43
